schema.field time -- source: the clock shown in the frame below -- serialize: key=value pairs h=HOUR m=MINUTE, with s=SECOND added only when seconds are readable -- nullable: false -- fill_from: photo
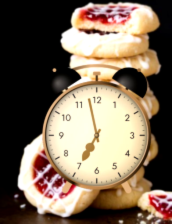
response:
h=6 m=58
